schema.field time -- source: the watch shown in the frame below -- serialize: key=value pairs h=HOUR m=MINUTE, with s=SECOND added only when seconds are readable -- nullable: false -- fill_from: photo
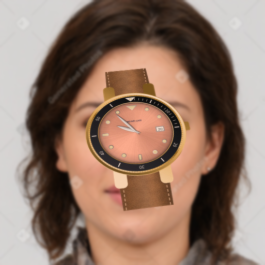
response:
h=9 m=54
